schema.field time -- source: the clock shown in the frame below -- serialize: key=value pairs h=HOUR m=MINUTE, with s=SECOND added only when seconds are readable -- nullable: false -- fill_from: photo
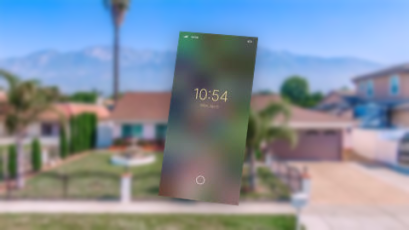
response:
h=10 m=54
